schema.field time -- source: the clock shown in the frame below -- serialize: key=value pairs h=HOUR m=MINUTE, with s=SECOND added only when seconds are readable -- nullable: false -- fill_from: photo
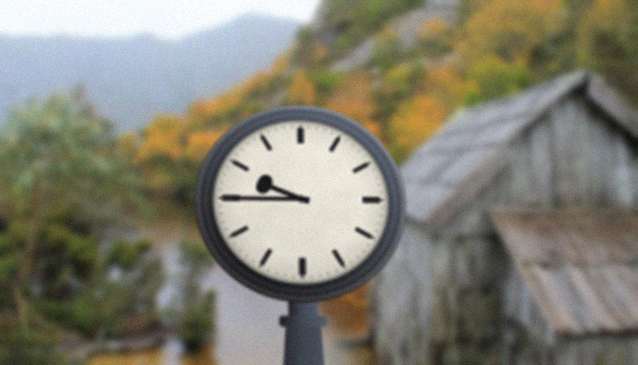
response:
h=9 m=45
